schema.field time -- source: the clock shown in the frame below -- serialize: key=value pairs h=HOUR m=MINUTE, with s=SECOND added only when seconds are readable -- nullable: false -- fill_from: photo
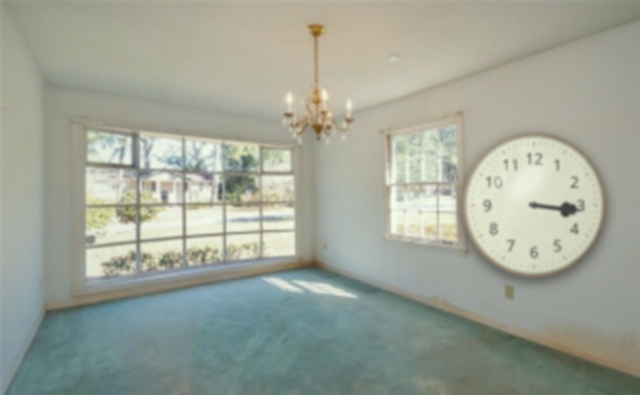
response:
h=3 m=16
